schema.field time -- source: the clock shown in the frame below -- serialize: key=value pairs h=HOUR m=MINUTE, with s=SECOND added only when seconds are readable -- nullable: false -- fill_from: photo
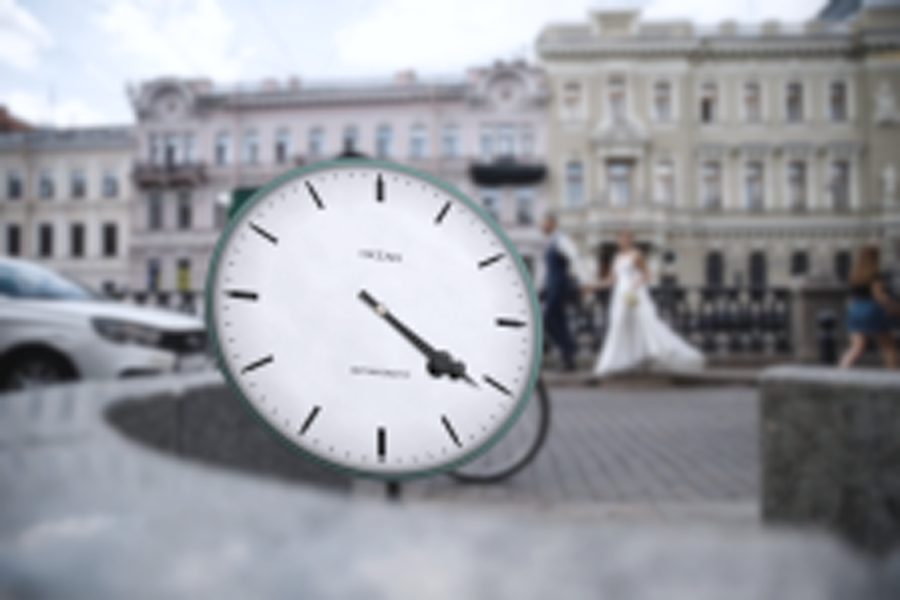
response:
h=4 m=21
